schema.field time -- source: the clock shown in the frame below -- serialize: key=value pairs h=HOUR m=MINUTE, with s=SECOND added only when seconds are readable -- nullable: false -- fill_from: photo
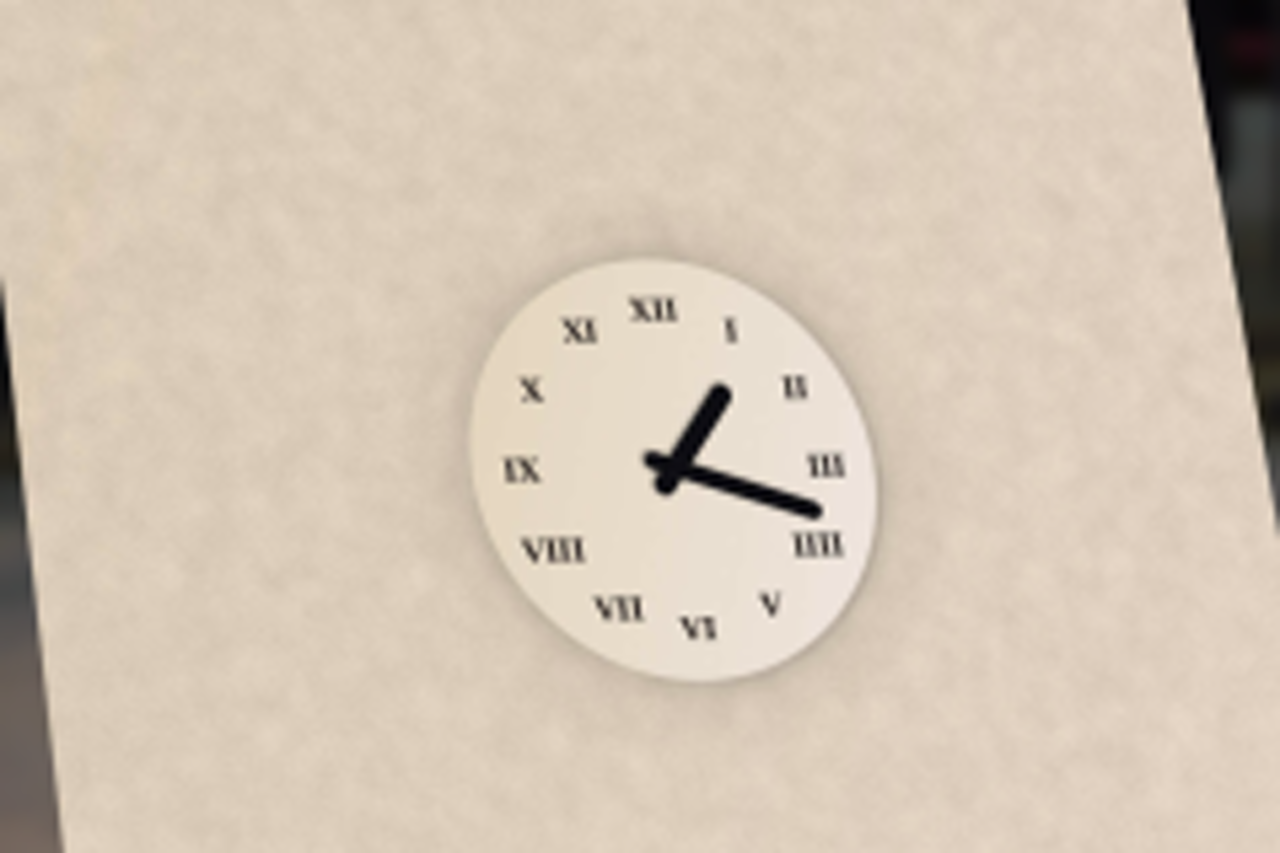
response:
h=1 m=18
